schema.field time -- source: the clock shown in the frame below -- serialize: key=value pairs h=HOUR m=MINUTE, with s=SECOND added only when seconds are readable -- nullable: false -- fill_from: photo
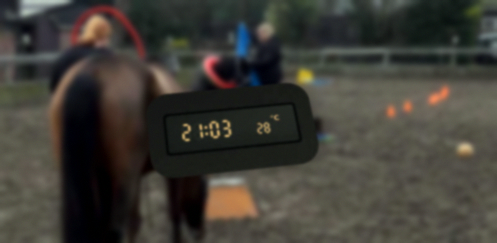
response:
h=21 m=3
